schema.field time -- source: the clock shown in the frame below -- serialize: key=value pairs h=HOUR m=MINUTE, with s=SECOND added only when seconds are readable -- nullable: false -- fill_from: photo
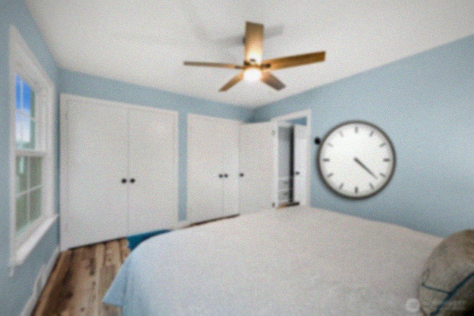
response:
h=4 m=22
